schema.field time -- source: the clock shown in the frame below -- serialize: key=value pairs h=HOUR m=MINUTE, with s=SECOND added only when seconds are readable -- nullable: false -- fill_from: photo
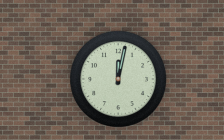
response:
h=12 m=2
